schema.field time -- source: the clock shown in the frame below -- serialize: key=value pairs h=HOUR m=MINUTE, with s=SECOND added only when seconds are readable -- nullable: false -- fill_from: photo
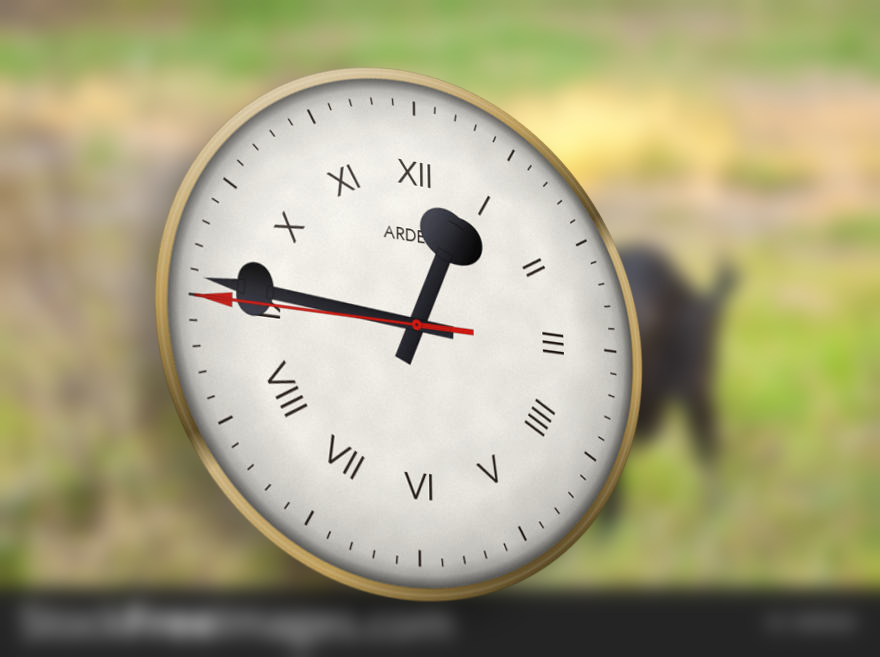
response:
h=12 m=45 s=45
